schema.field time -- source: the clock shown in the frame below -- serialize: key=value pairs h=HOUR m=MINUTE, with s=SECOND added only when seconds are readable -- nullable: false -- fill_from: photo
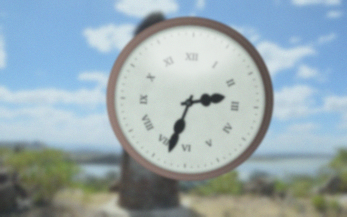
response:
h=2 m=33
